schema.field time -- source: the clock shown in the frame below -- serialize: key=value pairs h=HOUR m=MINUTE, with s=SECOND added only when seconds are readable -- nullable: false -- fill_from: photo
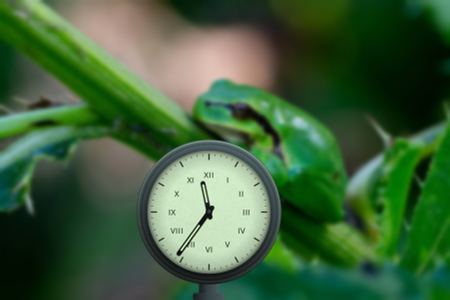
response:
h=11 m=36
